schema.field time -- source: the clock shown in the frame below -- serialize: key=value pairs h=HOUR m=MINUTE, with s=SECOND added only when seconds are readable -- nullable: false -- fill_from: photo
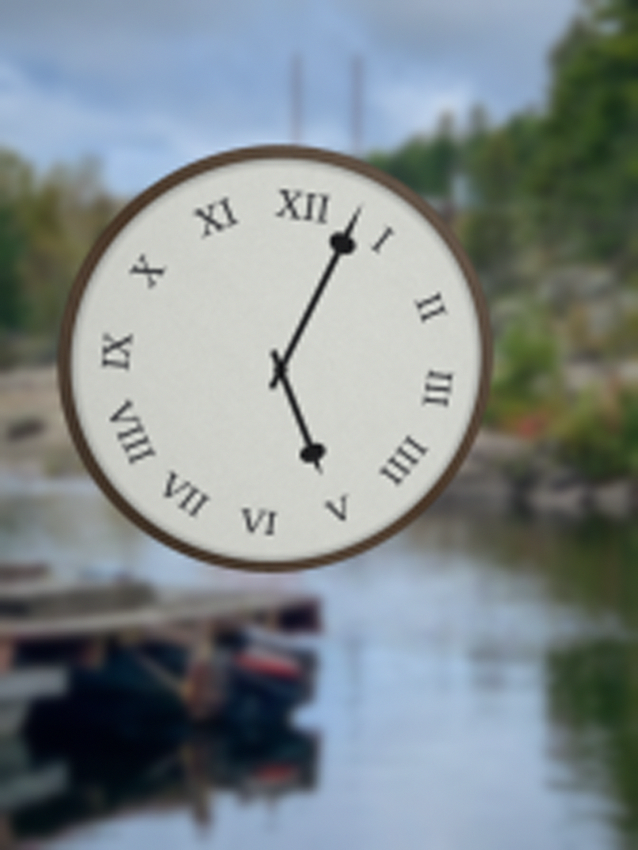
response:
h=5 m=3
